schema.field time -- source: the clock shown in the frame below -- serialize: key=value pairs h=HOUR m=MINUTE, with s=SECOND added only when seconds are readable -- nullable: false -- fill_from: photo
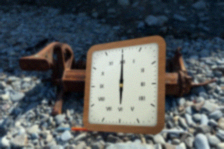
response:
h=6 m=0
